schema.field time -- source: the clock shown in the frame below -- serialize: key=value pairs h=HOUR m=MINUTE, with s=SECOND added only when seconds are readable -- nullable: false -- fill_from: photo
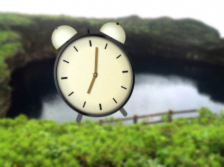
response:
h=7 m=2
